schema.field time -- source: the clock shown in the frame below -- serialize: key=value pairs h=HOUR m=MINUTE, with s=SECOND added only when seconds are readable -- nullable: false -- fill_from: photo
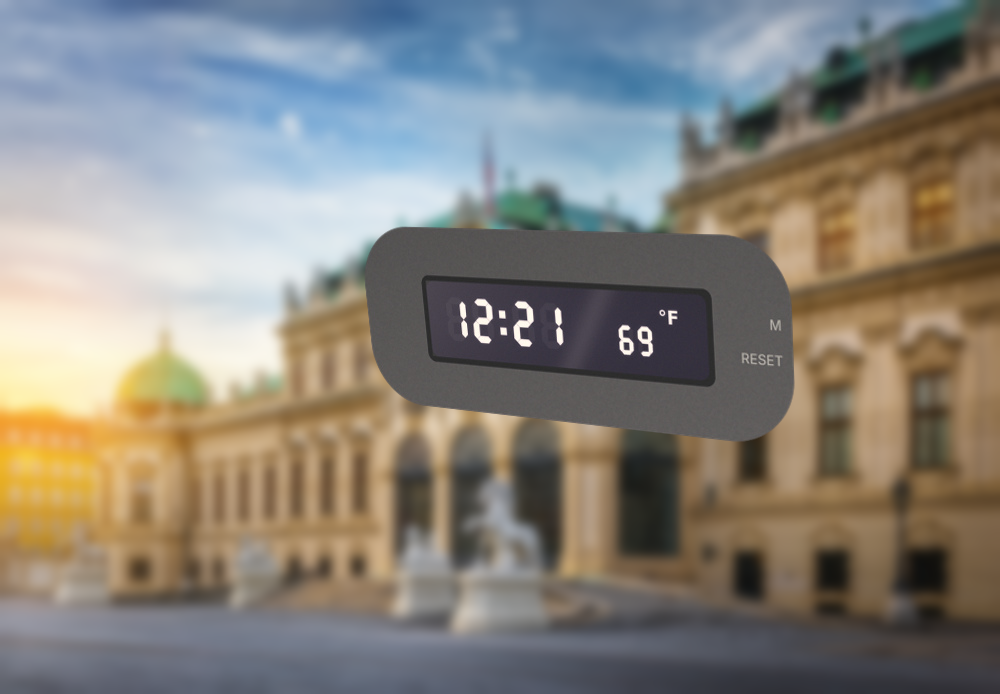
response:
h=12 m=21
